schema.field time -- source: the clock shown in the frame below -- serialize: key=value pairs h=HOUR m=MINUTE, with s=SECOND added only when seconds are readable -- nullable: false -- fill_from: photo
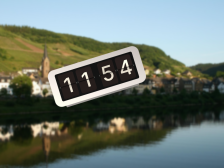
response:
h=11 m=54
